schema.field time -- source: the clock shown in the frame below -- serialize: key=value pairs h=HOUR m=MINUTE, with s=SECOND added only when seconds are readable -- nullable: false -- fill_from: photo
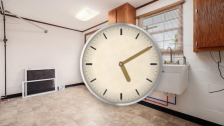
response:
h=5 m=10
